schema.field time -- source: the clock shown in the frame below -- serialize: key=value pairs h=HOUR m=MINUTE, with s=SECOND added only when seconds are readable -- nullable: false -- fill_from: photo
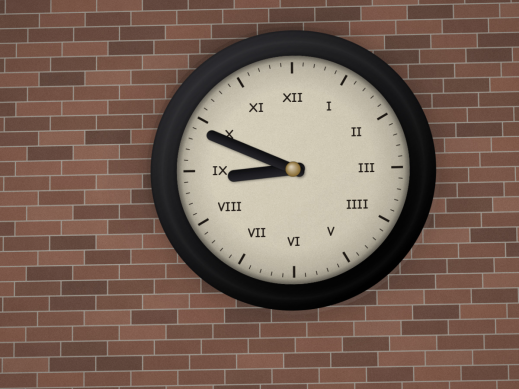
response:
h=8 m=49
